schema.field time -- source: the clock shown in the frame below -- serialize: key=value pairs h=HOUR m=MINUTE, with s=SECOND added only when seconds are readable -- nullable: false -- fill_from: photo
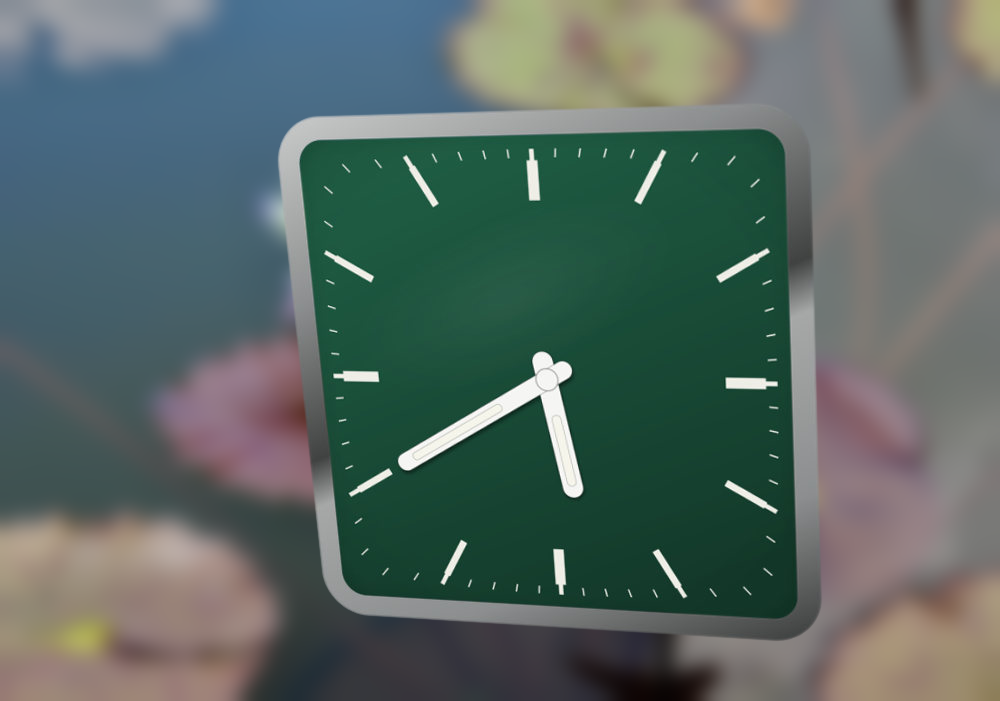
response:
h=5 m=40
